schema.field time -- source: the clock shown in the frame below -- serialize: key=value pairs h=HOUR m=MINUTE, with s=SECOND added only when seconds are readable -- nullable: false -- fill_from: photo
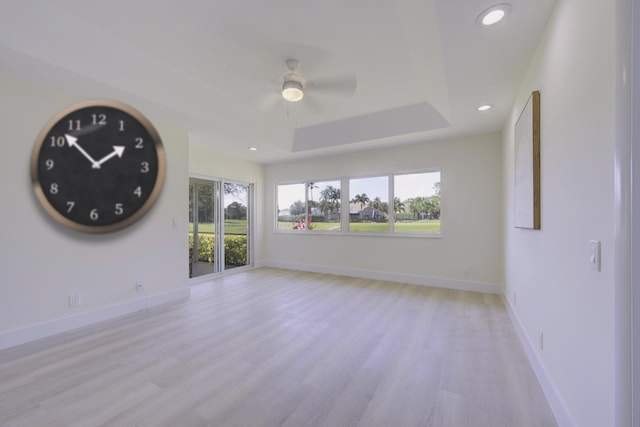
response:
h=1 m=52
